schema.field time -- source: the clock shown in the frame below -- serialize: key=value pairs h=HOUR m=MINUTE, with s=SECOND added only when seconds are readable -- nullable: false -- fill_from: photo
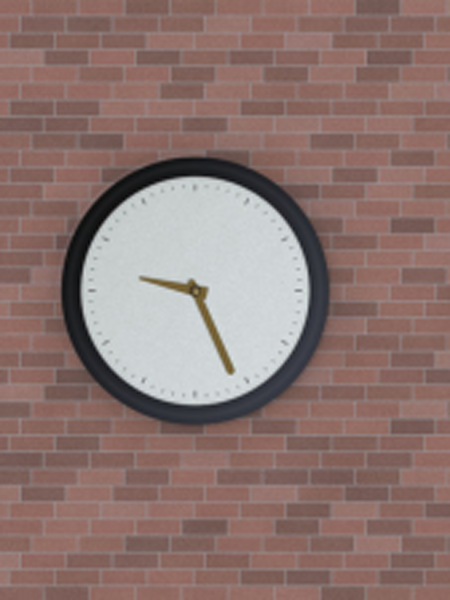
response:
h=9 m=26
